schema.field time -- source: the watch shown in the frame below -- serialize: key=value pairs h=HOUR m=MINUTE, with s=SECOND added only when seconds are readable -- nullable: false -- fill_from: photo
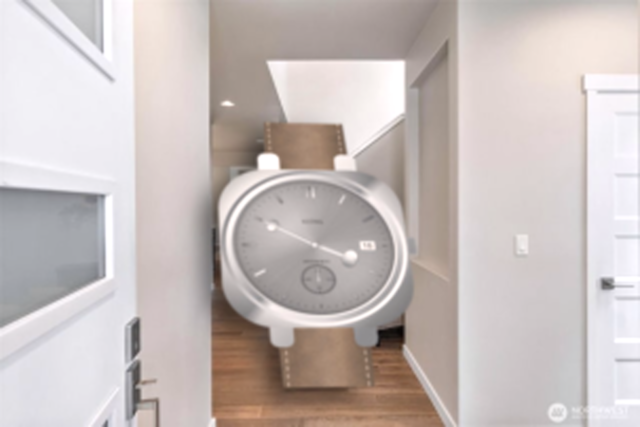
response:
h=3 m=50
